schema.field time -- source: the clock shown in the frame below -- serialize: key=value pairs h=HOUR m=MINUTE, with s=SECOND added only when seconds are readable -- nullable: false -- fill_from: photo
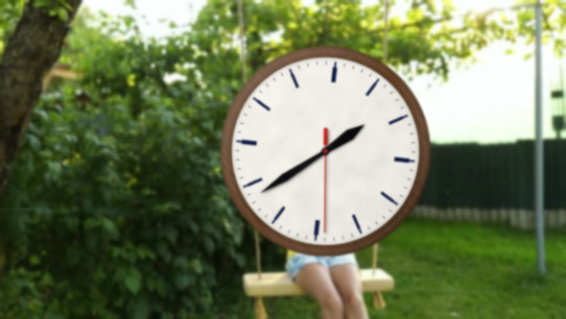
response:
h=1 m=38 s=29
